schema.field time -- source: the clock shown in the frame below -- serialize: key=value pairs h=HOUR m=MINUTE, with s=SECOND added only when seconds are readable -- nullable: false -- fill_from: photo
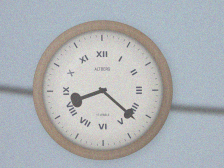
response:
h=8 m=22
